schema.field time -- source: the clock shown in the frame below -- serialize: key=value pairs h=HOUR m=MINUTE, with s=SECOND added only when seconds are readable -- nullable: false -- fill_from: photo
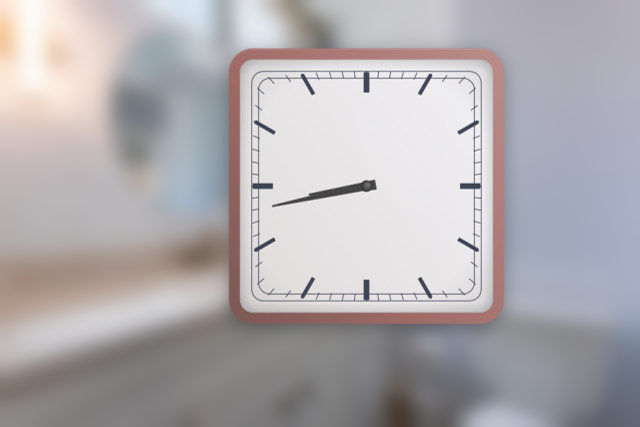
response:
h=8 m=43
